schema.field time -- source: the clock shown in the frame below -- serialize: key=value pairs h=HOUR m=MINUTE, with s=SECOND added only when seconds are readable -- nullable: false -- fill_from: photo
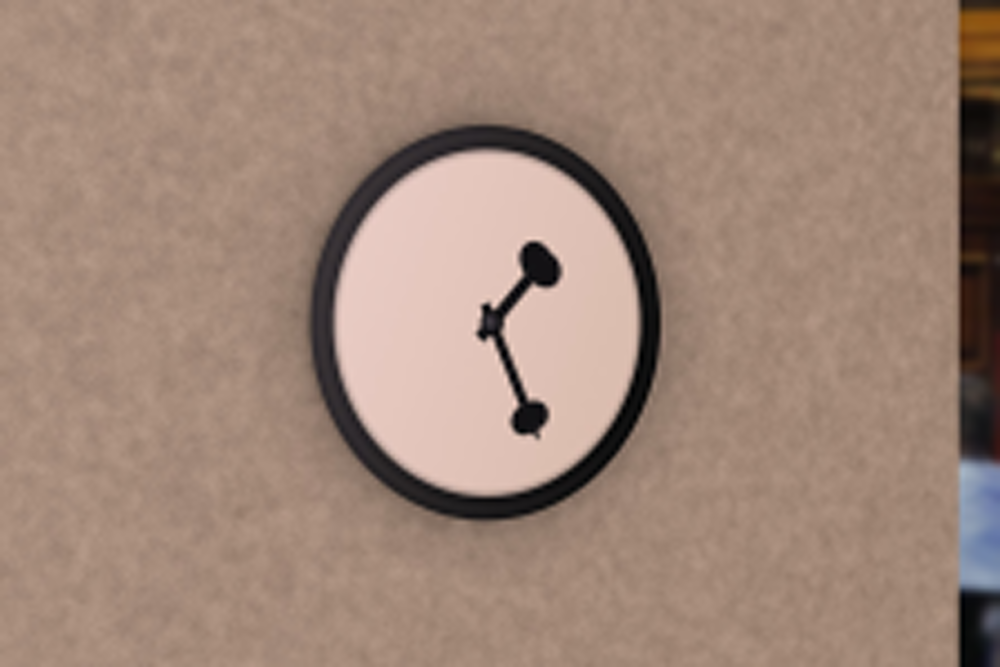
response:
h=1 m=26
